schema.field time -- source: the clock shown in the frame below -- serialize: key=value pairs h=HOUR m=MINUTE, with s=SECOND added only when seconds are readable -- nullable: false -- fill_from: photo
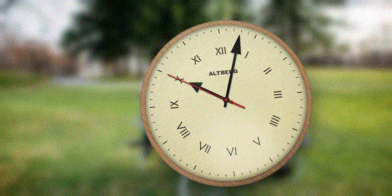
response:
h=10 m=2 s=50
